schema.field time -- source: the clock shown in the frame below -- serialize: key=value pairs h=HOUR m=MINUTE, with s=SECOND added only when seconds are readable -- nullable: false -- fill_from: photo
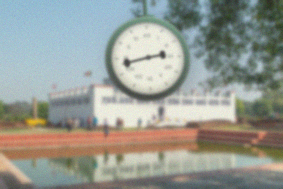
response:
h=2 m=43
